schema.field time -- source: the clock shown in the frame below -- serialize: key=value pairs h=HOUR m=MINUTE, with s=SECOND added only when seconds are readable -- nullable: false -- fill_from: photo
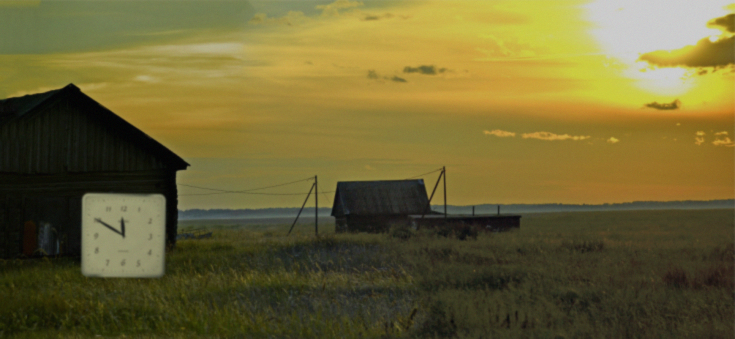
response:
h=11 m=50
